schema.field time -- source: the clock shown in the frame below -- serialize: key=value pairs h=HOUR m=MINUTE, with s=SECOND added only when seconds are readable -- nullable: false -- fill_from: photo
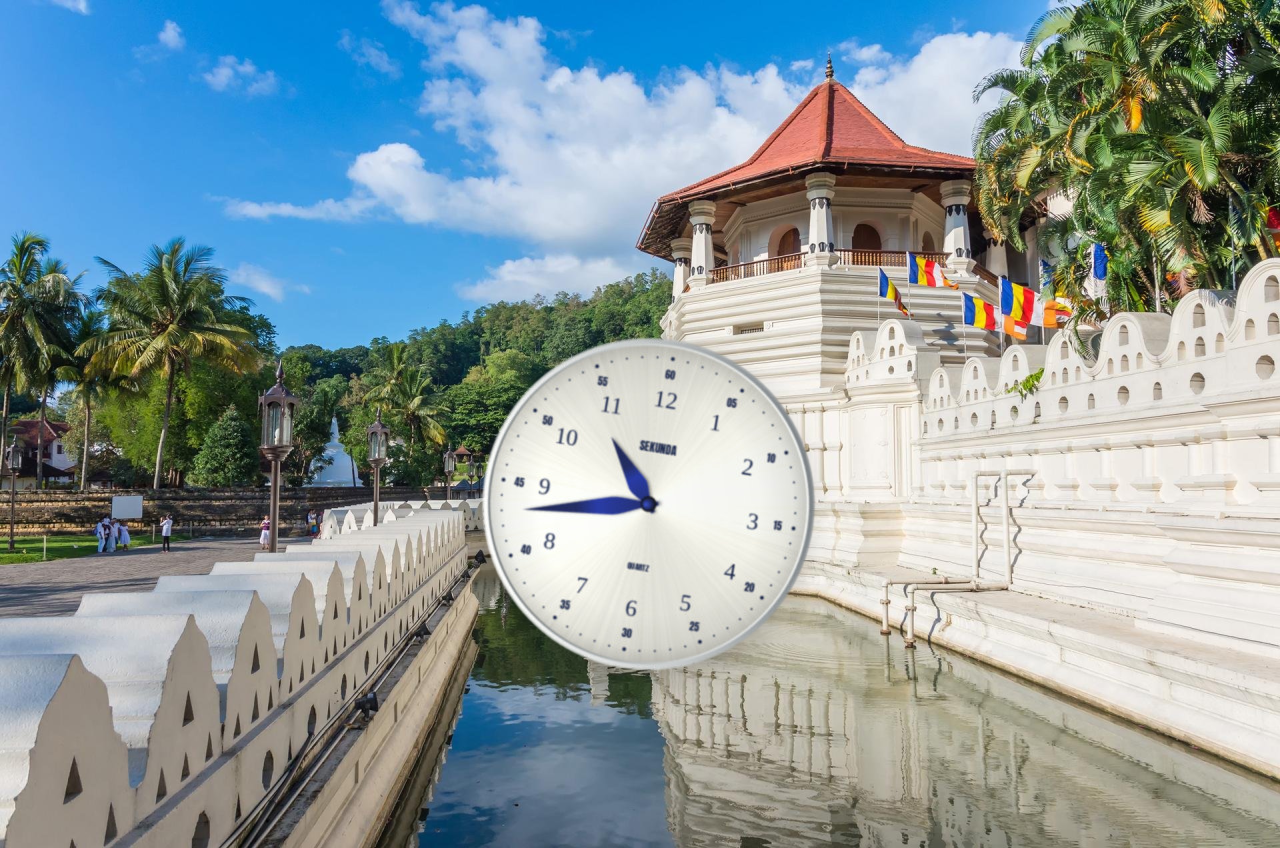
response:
h=10 m=43
